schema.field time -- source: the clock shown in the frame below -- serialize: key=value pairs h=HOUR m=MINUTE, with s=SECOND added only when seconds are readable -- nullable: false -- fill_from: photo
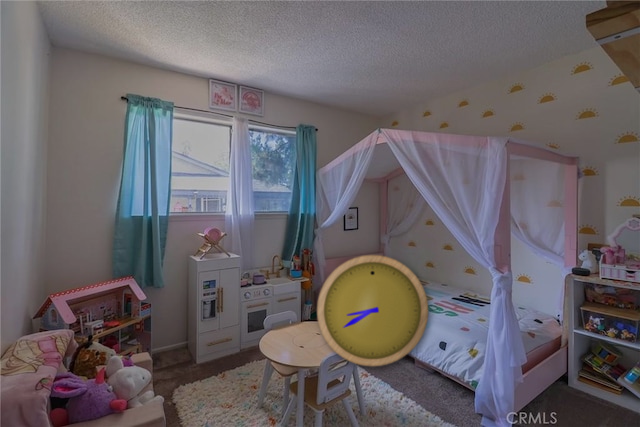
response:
h=8 m=40
